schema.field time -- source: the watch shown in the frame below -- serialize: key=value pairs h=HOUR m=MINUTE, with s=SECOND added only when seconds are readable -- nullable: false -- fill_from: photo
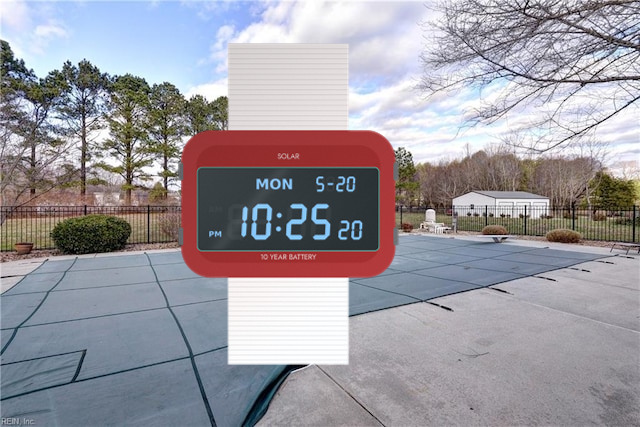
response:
h=10 m=25 s=20
